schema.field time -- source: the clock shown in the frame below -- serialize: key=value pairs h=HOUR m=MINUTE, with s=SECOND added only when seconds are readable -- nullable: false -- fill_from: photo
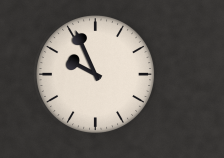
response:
h=9 m=56
